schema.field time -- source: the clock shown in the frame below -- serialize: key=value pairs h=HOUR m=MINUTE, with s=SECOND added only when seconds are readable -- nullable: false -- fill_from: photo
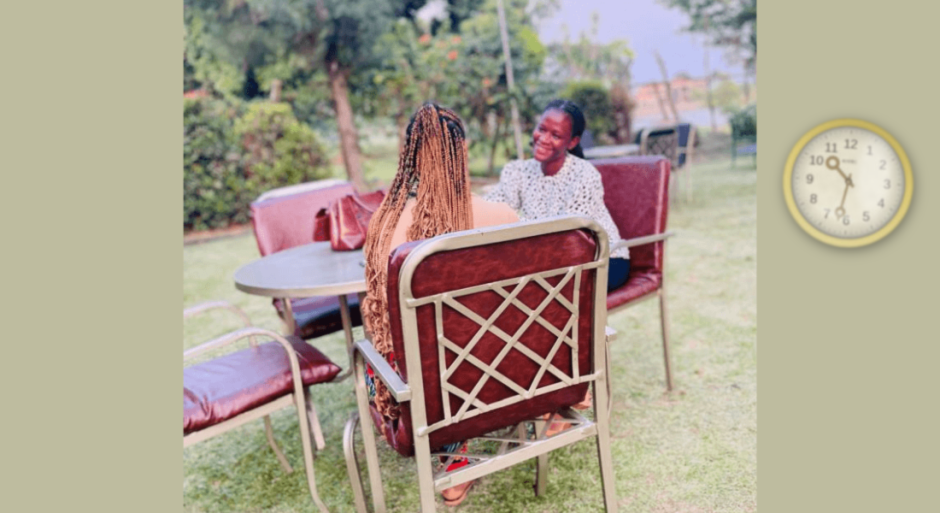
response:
h=10 m=32
